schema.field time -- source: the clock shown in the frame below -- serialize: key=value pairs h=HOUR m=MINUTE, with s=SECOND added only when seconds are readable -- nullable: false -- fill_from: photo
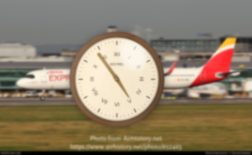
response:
h=4 m=54
